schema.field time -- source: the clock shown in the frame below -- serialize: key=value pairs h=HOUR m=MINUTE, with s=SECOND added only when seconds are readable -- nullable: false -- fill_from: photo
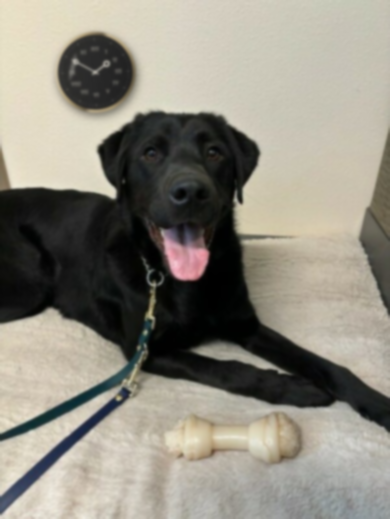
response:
h=1 m=50
